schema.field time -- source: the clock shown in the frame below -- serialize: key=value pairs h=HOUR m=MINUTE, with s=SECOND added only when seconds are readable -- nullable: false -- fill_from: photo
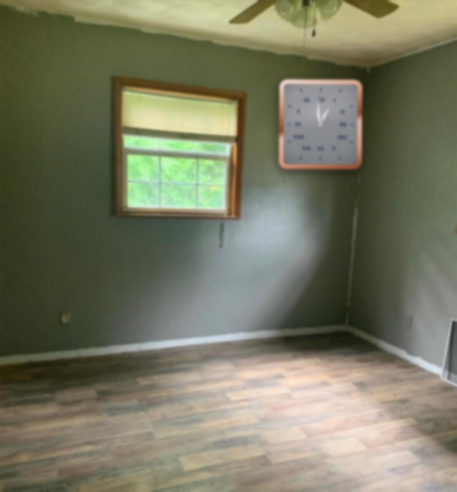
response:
h=12 m=59
